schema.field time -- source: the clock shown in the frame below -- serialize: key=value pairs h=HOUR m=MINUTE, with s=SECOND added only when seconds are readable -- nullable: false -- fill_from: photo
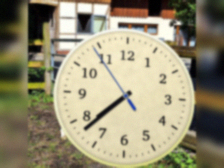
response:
h=7 m=37 s=54
